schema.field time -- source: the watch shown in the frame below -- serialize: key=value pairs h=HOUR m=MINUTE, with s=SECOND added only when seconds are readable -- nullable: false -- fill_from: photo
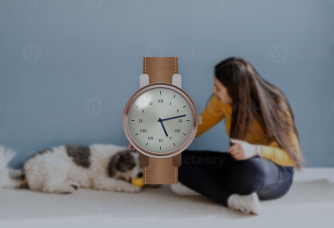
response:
h=5 m=13
